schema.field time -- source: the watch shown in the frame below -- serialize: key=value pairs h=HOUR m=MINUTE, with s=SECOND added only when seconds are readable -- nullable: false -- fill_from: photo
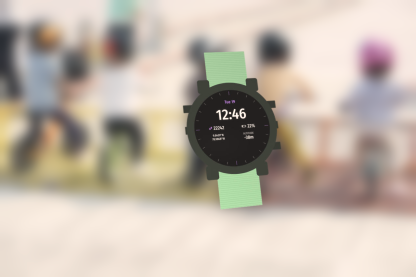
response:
h=12 m=46
